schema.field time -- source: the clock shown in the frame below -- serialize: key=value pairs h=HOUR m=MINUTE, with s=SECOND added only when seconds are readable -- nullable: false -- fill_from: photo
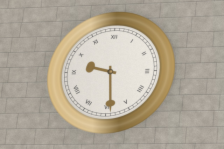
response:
h=9 m=29
